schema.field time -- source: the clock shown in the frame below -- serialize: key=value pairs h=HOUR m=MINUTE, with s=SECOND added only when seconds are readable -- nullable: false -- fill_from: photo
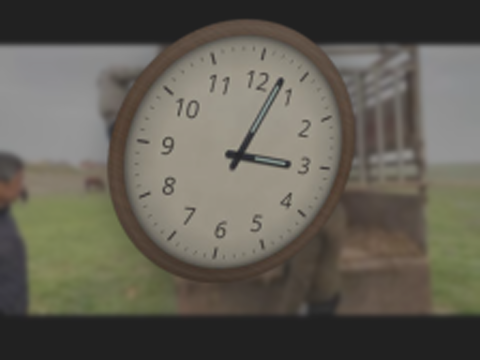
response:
h=3 m=3
